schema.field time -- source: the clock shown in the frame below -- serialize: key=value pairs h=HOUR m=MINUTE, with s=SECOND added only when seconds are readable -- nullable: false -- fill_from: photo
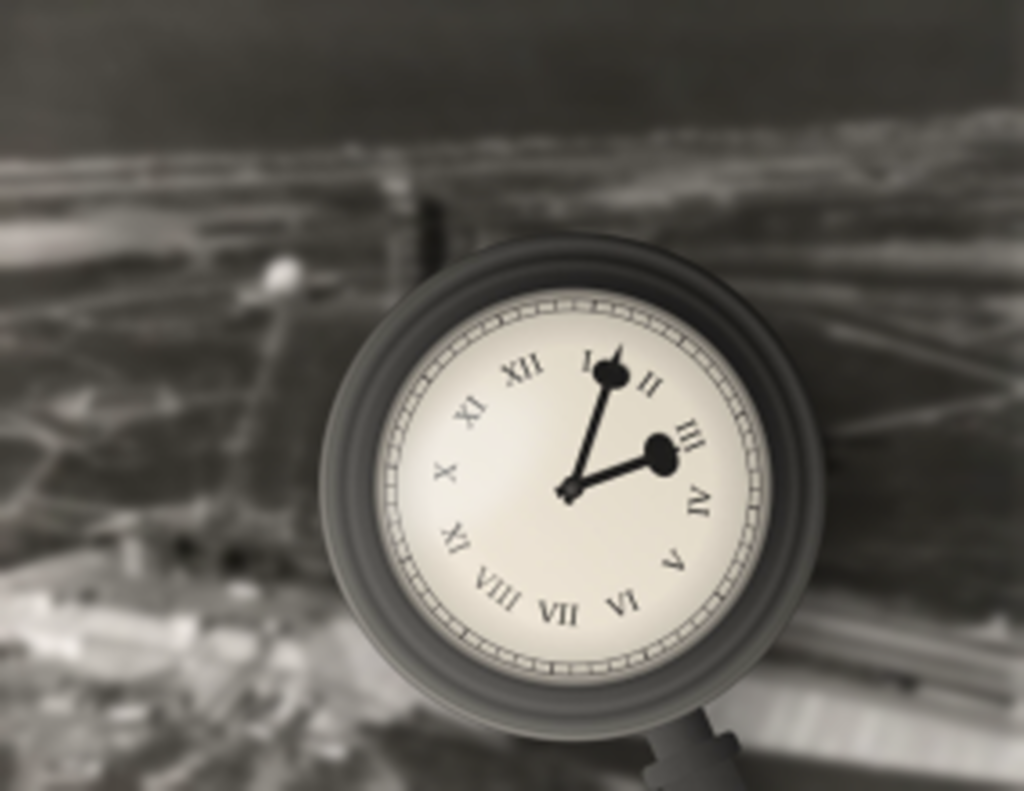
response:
h=3 m=7
